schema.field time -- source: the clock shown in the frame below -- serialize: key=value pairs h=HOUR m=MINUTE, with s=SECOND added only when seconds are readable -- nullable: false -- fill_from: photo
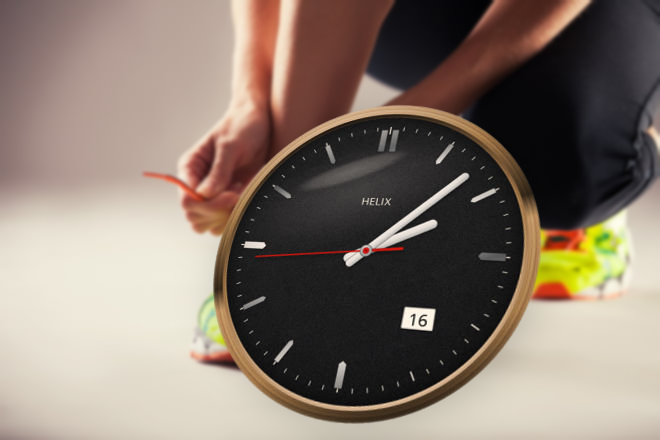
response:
h=2 m=7 s=44
